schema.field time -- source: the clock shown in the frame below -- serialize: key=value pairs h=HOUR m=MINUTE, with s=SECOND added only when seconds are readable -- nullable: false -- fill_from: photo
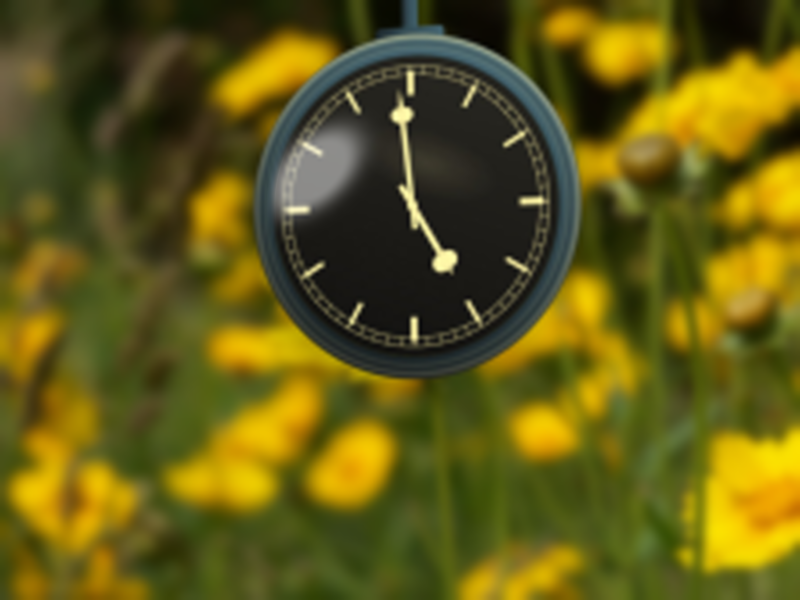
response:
h=4 m=59
